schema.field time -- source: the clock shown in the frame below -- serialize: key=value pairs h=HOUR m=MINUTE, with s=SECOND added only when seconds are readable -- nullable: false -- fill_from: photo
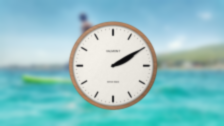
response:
h=2 m=10
